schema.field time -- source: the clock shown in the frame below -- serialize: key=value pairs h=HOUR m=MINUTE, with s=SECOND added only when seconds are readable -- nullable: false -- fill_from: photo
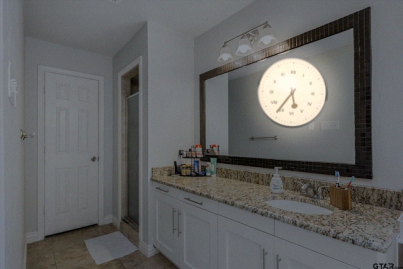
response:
h=5 m=36
